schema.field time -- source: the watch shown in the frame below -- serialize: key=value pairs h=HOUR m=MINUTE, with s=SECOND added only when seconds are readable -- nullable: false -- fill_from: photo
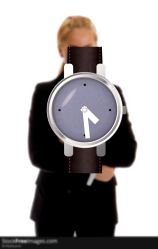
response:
h=4 m=29
